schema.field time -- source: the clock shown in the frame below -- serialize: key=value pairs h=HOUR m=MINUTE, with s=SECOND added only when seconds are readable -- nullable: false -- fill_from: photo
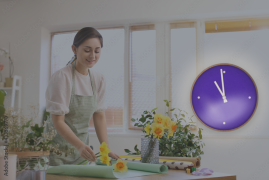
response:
h=10 m=59
